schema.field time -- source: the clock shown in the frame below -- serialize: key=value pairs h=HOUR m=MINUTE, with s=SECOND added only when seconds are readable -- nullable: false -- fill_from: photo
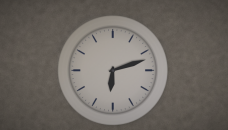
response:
h=6 m=12
